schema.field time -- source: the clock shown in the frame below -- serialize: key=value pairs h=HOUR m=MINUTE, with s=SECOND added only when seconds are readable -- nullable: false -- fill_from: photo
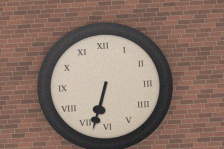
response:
h=6 m=33
